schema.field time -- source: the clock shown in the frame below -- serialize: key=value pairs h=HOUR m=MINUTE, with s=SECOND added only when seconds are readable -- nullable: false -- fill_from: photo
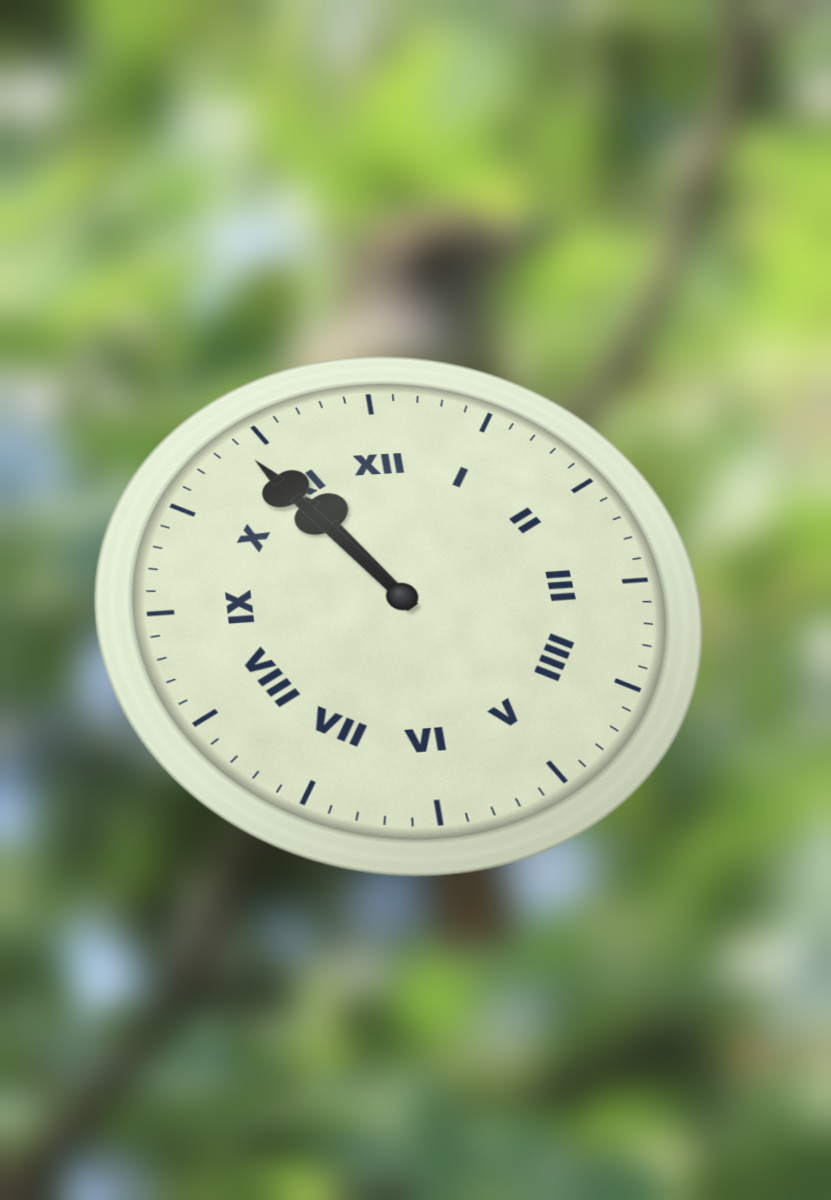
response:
h=10 m=54
